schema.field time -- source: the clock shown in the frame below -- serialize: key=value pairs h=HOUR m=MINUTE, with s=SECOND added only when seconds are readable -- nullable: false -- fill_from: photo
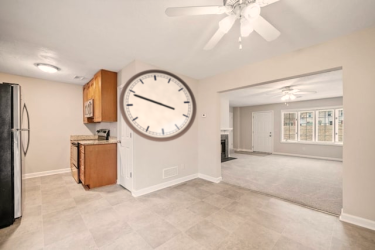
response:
h=3 m=49
